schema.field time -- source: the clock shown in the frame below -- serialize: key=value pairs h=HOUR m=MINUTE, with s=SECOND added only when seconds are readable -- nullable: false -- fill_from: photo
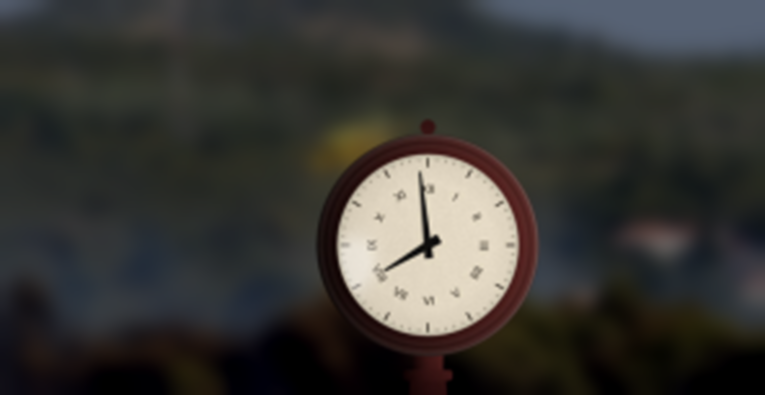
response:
h=7 m=59
